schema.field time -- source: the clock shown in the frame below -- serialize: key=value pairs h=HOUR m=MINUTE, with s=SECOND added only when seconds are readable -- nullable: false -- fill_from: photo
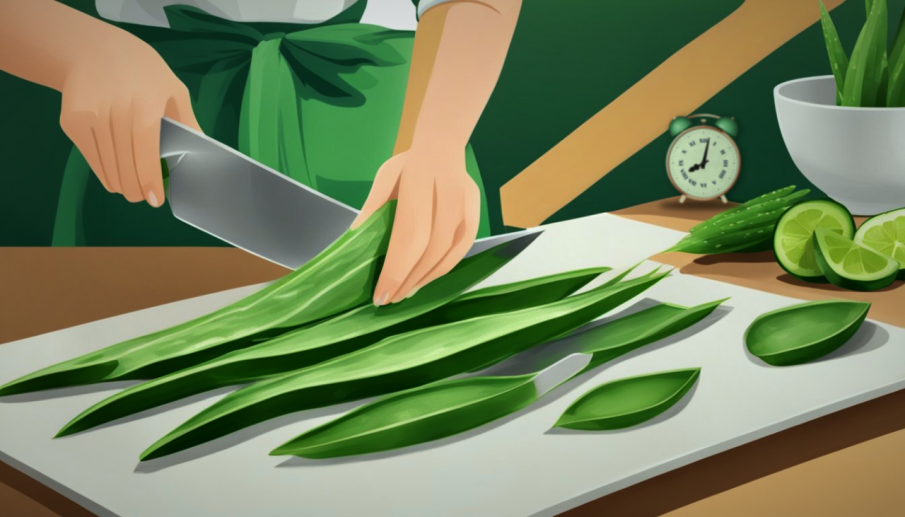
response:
h=8 m=2
